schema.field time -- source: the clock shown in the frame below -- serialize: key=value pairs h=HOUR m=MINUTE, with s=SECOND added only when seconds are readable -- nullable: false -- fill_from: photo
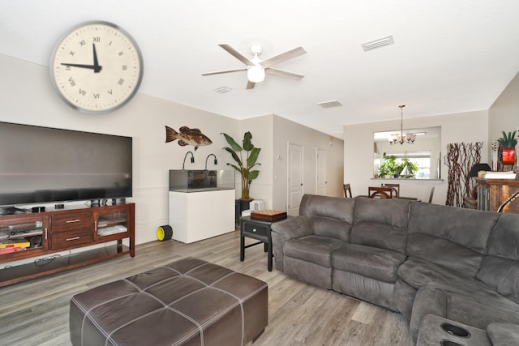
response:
h=11 m=46
